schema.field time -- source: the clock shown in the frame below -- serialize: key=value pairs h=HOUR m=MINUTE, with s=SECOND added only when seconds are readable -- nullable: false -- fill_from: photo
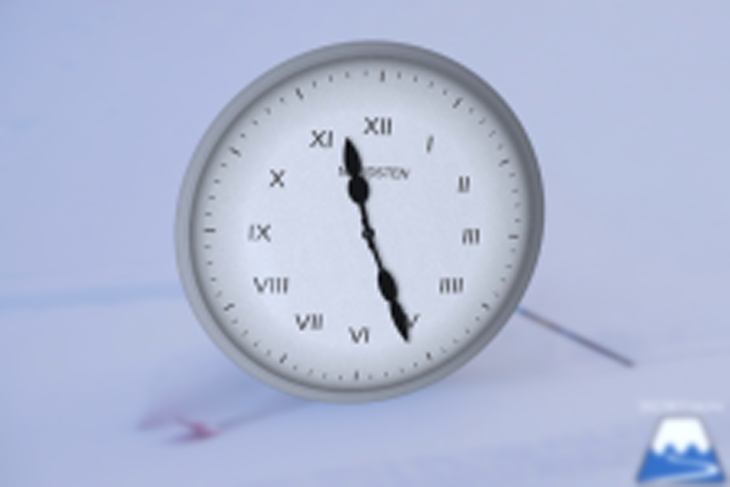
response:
h=11 m=26
